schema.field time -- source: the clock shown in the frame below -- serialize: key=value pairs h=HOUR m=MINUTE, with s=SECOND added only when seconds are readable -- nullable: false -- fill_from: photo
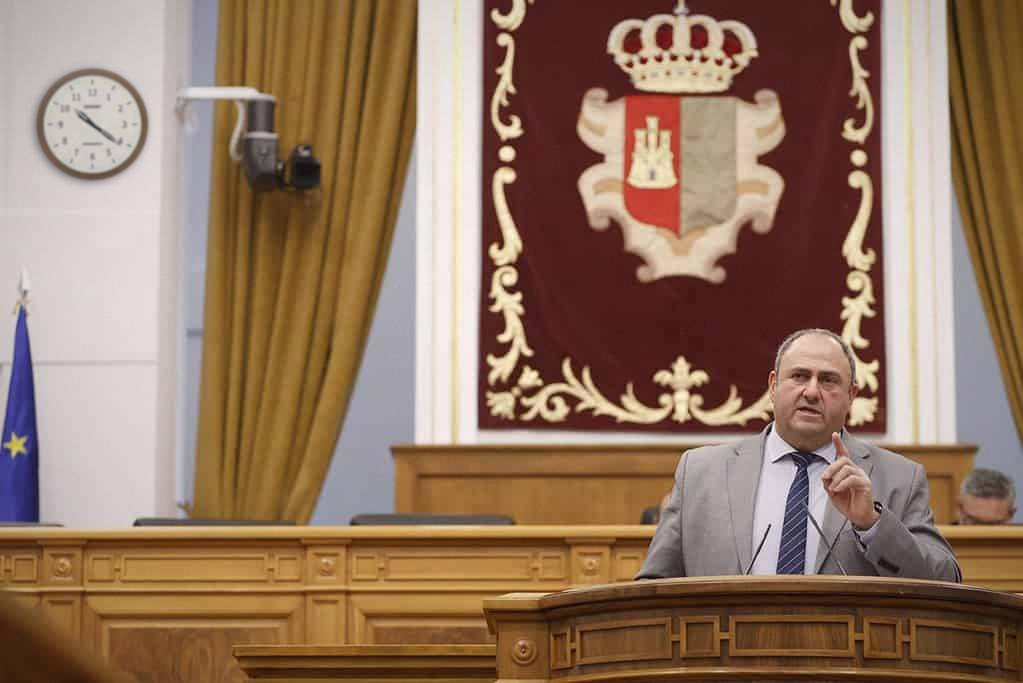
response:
h=10 m=21
